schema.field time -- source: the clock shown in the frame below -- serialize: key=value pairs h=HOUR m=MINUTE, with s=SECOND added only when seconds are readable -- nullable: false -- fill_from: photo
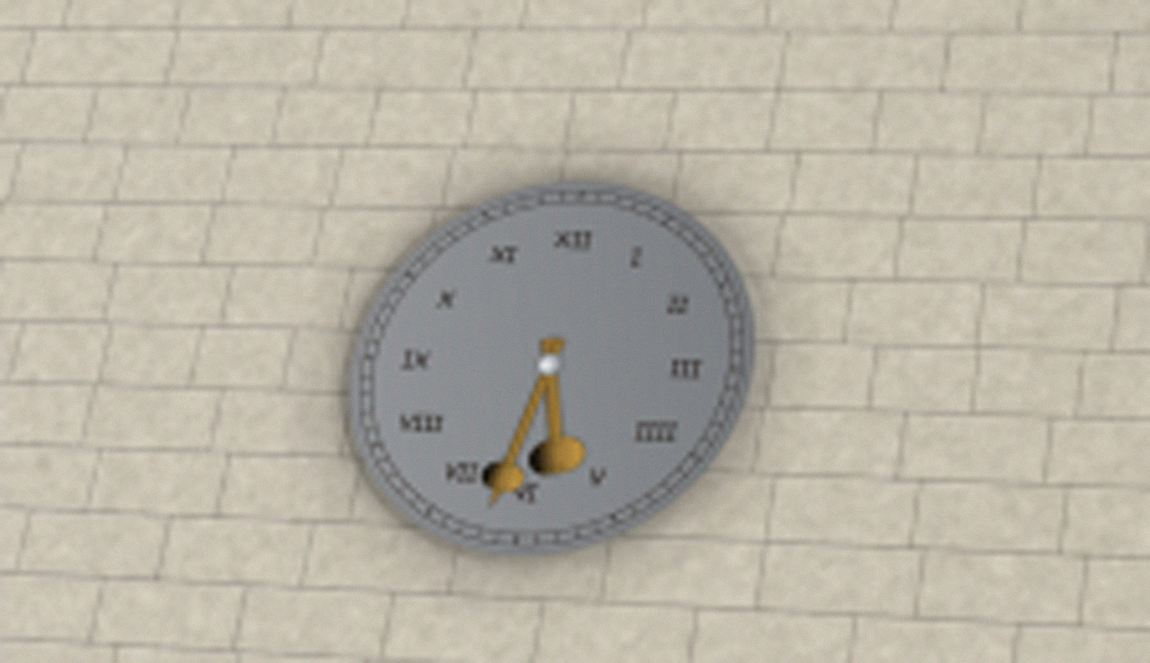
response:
h=5 m=32
